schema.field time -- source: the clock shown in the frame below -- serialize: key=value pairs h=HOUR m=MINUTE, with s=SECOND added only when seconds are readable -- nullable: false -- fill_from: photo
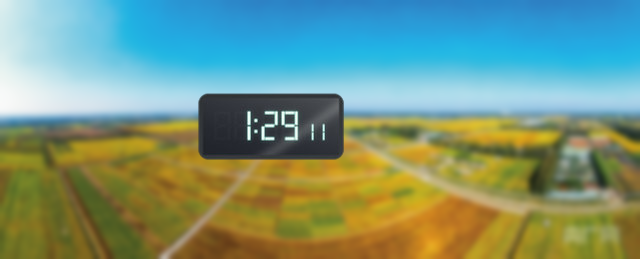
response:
h=1 m=29 s=11
